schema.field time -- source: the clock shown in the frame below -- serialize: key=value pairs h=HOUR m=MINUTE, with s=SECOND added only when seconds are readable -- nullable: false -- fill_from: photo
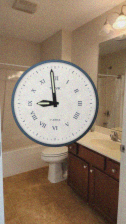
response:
h=8 m=59
